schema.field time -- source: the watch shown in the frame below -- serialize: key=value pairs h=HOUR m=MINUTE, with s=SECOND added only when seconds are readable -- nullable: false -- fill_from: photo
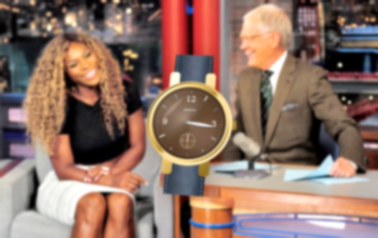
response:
h=3 m=16
